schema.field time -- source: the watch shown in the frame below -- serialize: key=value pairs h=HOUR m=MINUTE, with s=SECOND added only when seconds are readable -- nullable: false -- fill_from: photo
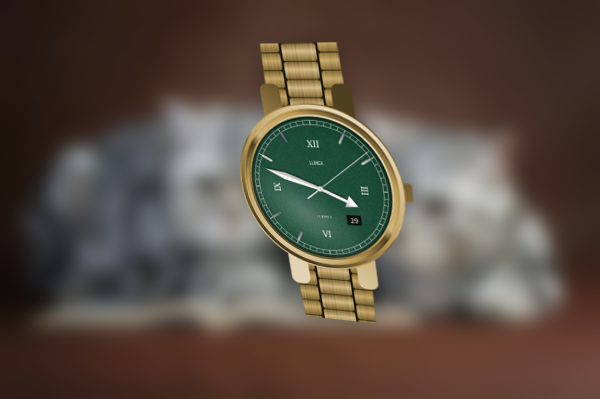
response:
h=3 m=48 s=9
